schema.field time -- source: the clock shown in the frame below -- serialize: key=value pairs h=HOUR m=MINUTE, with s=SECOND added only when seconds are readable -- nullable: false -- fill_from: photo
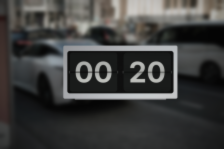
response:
h=0 m=20
